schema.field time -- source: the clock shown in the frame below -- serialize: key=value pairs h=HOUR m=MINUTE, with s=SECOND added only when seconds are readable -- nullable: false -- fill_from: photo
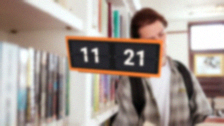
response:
h=11 m=21
